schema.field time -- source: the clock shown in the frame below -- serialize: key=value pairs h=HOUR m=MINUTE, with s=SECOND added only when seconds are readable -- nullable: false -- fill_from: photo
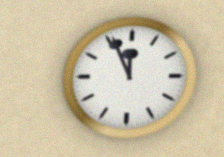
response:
h=11 m=56
